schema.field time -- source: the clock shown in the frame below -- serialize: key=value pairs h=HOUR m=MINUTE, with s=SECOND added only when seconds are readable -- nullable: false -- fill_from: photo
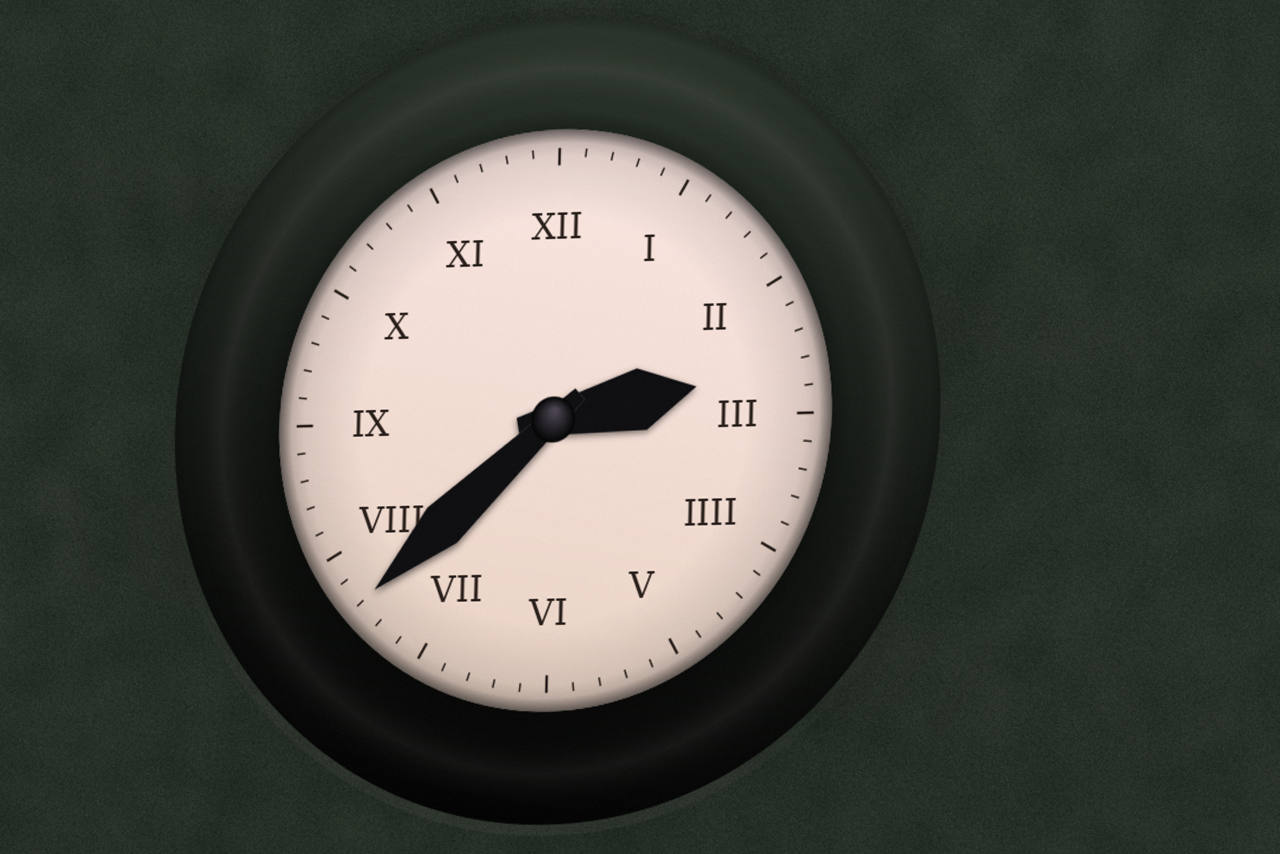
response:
h=2 m=38
